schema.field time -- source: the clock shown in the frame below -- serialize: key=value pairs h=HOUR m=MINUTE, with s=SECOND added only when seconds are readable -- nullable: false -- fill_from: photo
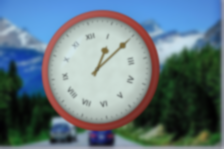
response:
h=1 m=10
